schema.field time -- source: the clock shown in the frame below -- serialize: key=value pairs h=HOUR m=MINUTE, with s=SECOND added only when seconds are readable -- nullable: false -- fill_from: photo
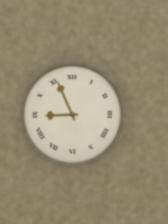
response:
h=8 m=56
